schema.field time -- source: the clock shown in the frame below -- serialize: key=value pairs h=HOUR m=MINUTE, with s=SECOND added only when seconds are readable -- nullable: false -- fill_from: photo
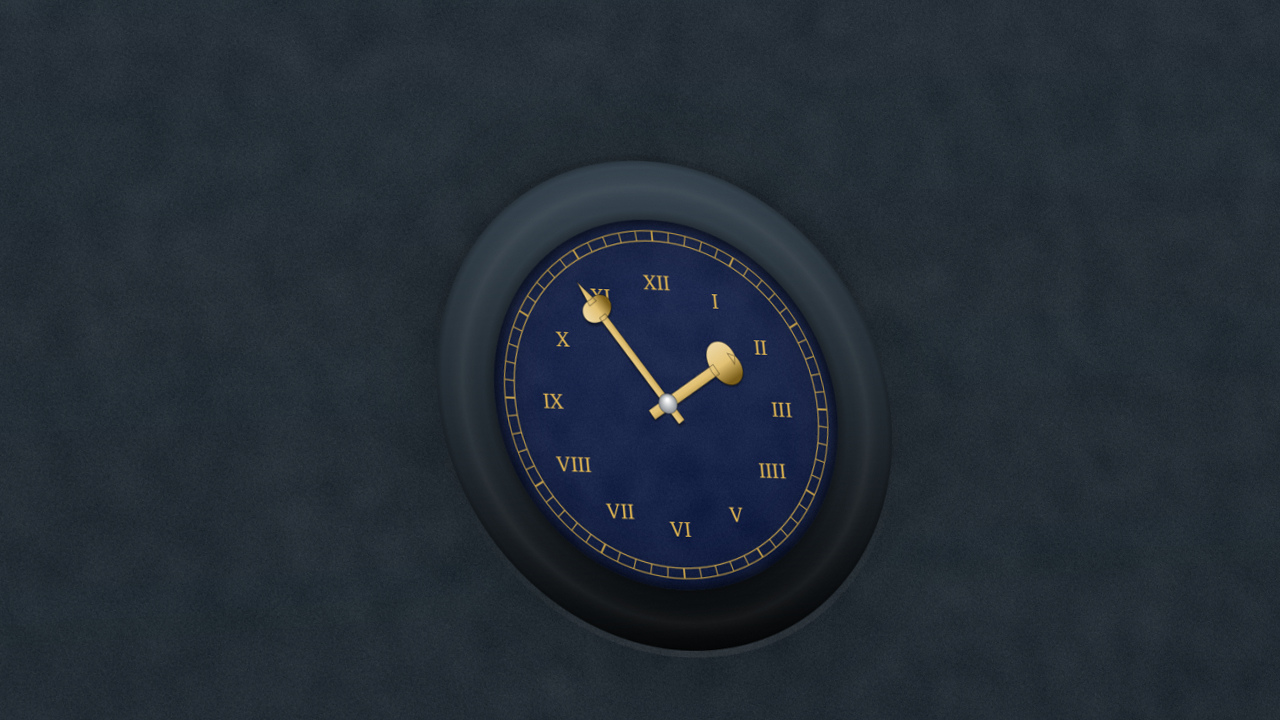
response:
h=1 m=54
